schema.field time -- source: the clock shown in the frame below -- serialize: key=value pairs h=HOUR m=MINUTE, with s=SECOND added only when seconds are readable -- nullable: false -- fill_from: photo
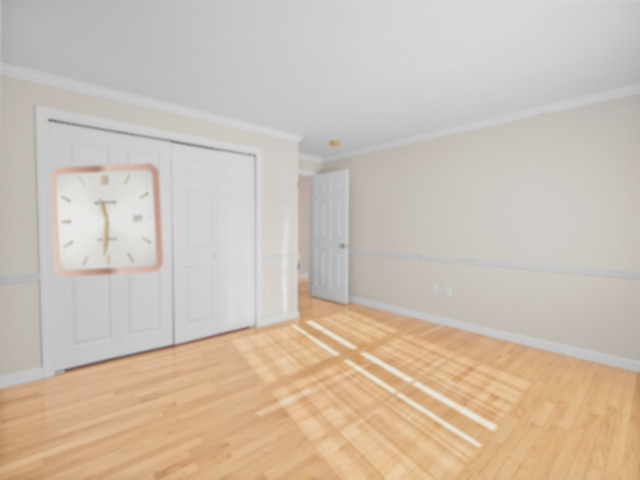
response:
h=11 m=31
